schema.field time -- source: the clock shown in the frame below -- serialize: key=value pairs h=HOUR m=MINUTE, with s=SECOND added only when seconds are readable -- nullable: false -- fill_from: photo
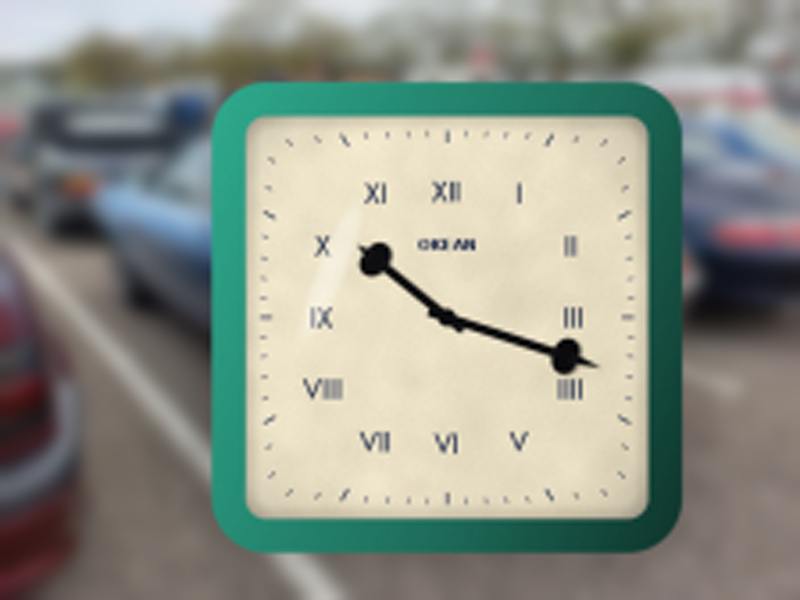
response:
h=10 m=18
